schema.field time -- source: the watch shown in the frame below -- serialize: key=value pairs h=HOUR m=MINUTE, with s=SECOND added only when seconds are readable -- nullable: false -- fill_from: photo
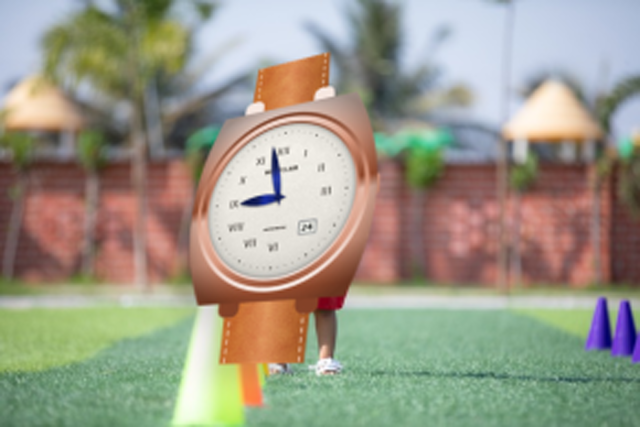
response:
h=8 m=58
